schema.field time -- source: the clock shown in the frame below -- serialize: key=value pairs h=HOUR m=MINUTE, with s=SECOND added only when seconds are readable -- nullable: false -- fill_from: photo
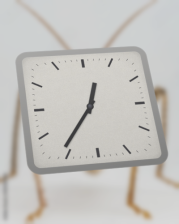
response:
h=12 m=36
